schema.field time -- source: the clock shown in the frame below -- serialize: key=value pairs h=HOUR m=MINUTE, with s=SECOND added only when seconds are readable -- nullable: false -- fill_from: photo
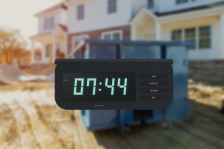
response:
h=7 m=44
